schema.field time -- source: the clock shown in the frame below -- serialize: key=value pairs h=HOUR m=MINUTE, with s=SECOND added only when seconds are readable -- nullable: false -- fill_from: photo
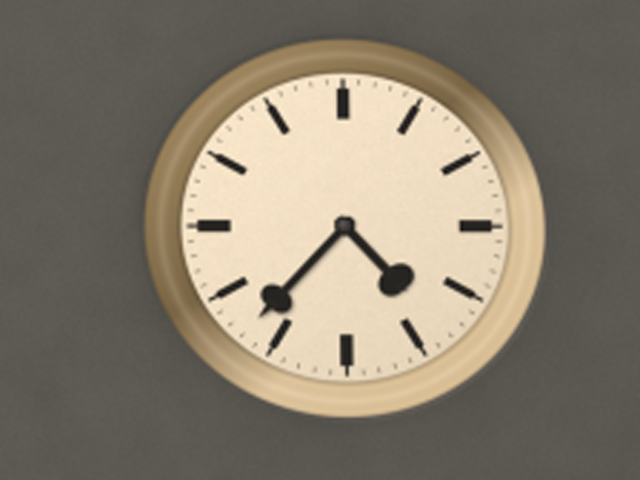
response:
h=4 m=37
